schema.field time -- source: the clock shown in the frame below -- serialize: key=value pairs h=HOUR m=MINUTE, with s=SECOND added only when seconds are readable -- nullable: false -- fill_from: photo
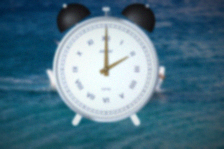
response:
h=2 m=0
